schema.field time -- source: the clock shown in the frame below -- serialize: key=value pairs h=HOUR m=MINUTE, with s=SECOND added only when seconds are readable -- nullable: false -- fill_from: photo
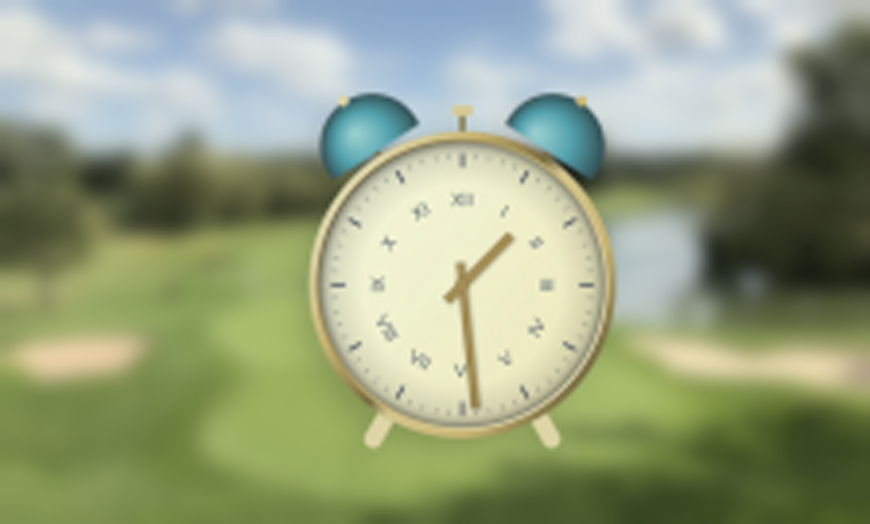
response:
h=1 m=29
